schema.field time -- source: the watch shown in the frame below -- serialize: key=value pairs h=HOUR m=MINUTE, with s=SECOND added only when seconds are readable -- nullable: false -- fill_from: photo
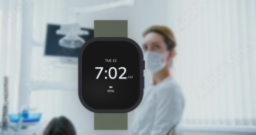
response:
h=7 m=2
